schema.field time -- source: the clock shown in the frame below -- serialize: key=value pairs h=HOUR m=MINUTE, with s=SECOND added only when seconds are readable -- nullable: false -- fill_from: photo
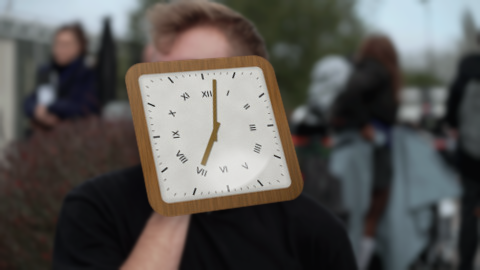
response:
h=7 m=2
